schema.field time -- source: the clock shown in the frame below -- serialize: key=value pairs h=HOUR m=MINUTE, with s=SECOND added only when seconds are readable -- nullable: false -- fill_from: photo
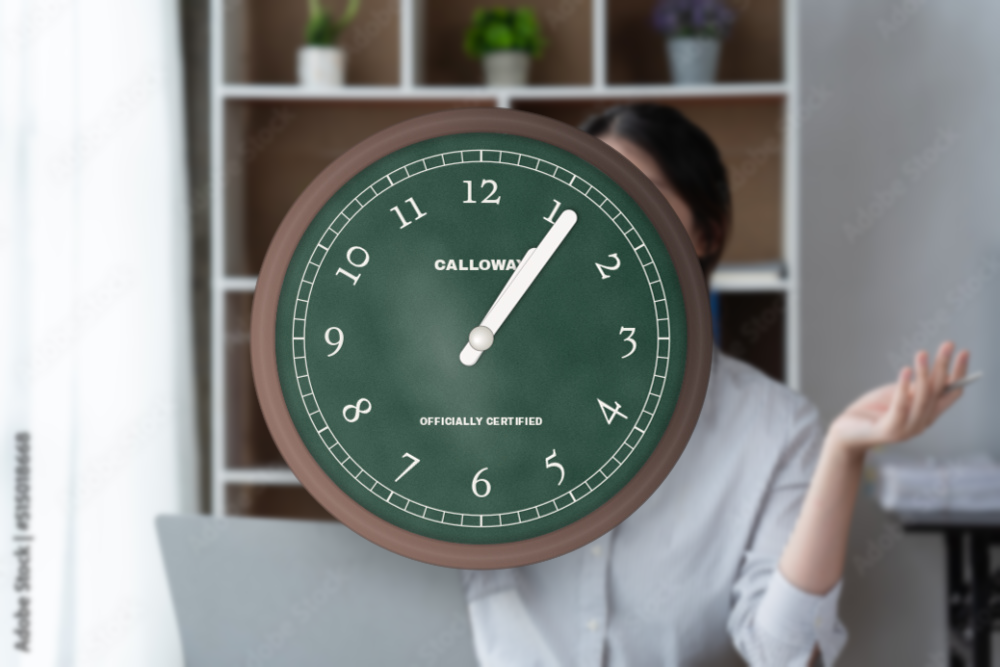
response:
h=1 m=6
